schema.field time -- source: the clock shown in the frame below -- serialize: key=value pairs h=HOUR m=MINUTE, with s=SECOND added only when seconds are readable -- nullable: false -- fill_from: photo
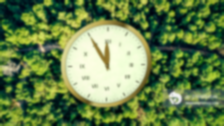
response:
h=11 m=55
